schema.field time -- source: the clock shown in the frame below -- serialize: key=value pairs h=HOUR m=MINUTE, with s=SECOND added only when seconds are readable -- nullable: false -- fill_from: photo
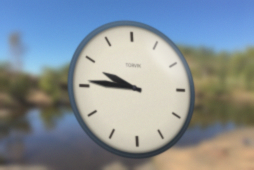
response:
h=9 m=46
